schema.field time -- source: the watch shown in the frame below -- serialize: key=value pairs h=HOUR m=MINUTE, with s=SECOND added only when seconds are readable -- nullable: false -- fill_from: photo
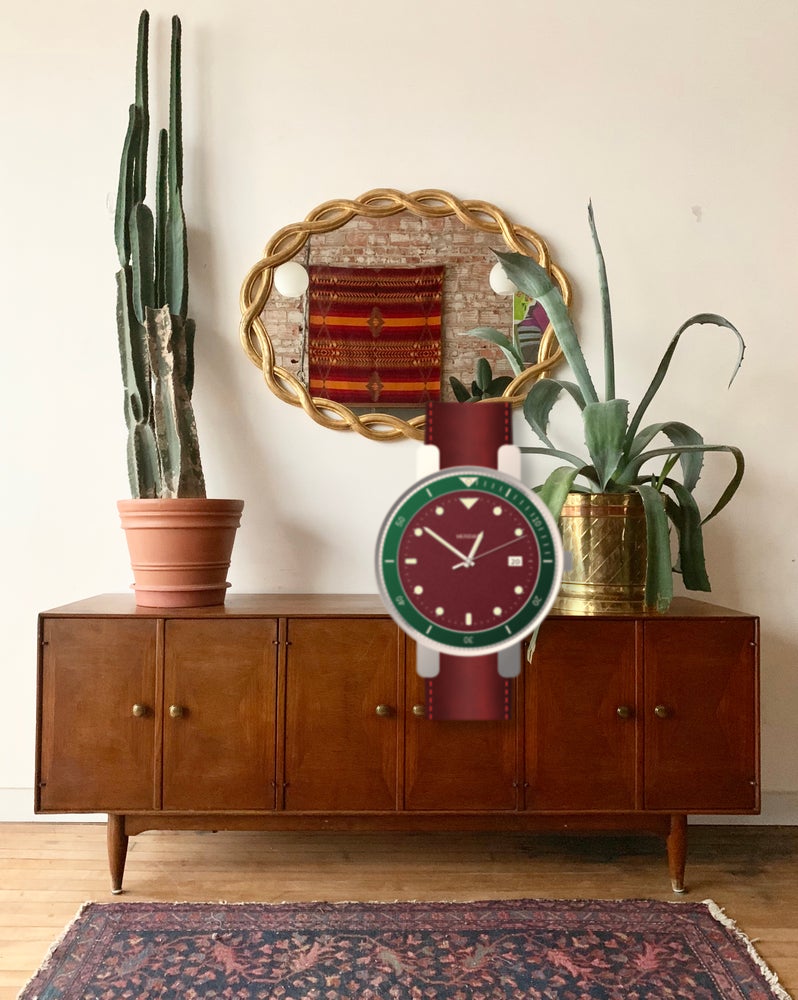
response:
h=12 m=51 s=11
